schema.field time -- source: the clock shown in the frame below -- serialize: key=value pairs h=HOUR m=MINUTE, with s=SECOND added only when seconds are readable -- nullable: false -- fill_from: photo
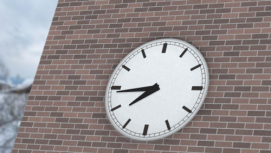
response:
h=7 m=44
